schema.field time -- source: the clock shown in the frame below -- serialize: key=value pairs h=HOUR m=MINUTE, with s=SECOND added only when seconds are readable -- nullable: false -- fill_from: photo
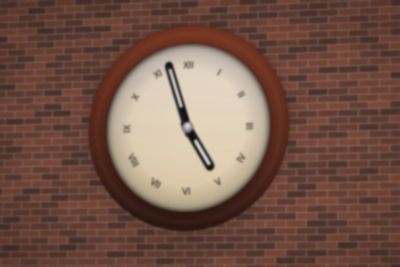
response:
h=4 m=57
